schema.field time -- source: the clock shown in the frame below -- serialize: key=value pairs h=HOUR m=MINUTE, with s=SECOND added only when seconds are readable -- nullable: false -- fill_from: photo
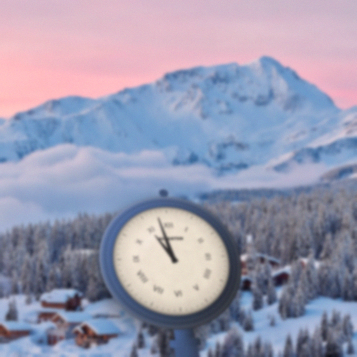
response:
h=10 m=58
